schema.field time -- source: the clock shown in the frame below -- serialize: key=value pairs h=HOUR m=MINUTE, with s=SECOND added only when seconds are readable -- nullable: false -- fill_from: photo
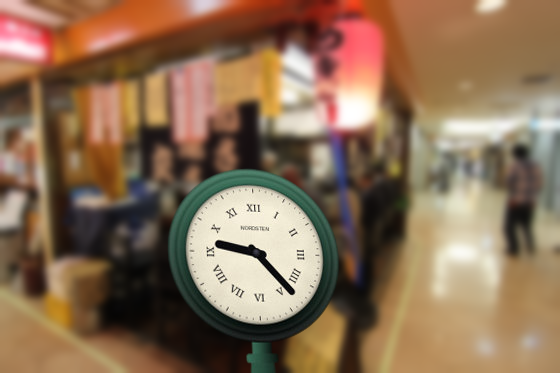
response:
h=9 m=23
